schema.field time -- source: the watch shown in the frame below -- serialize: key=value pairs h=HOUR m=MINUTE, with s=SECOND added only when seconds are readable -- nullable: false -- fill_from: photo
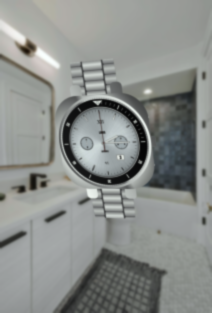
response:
h=2 m=15
